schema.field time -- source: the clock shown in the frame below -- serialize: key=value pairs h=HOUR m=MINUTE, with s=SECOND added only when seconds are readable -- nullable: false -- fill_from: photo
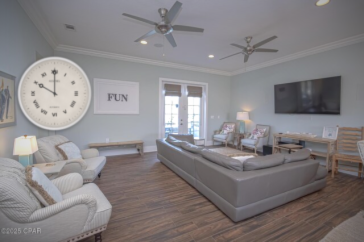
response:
h=10 m=0
